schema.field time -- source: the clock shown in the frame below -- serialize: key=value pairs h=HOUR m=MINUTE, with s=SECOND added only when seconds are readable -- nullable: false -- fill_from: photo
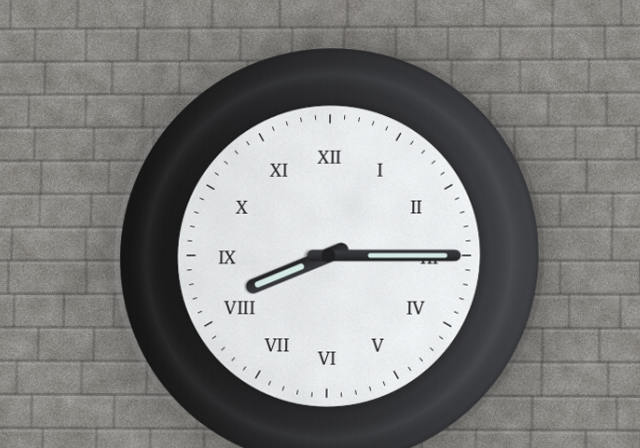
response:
h=8 m=15
